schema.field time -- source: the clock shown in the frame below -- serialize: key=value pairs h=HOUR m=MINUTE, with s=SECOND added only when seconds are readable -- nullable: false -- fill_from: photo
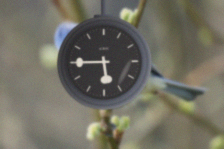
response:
h=5 m=45
